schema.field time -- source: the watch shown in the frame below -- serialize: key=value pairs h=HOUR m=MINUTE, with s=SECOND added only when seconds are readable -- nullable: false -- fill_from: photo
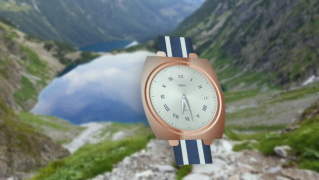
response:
h=6 m=28
